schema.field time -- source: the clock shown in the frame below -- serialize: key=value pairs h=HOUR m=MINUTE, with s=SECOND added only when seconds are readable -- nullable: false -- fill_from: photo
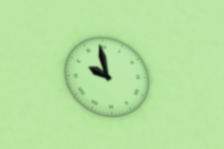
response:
h=9 m=59
